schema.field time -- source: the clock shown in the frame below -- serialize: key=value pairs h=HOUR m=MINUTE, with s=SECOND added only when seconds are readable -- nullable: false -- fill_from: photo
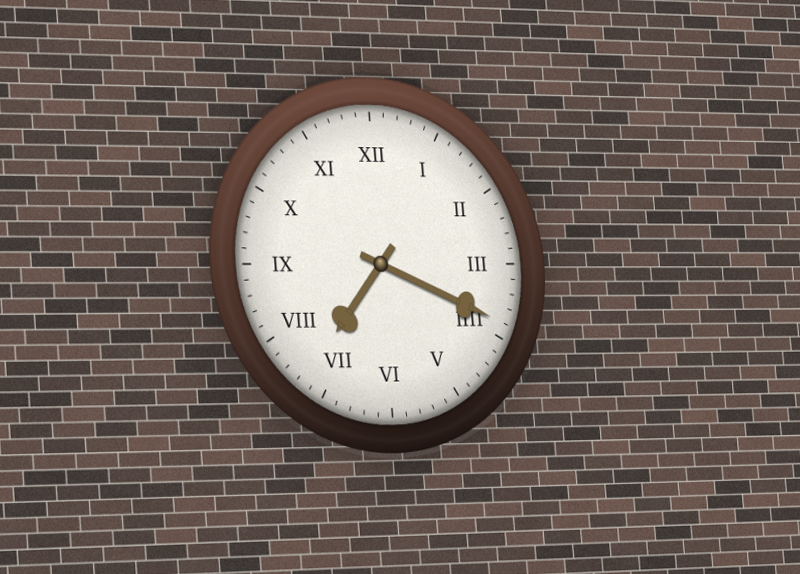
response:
h=7 m=19
